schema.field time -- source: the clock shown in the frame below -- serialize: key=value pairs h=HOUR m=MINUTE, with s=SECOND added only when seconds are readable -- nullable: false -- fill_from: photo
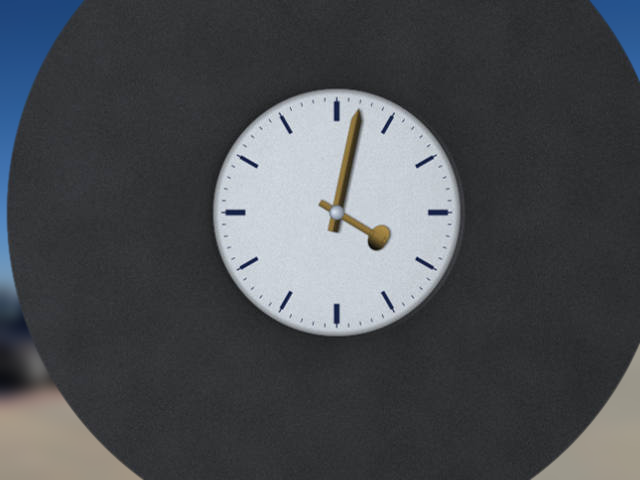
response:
h=4 m=2
